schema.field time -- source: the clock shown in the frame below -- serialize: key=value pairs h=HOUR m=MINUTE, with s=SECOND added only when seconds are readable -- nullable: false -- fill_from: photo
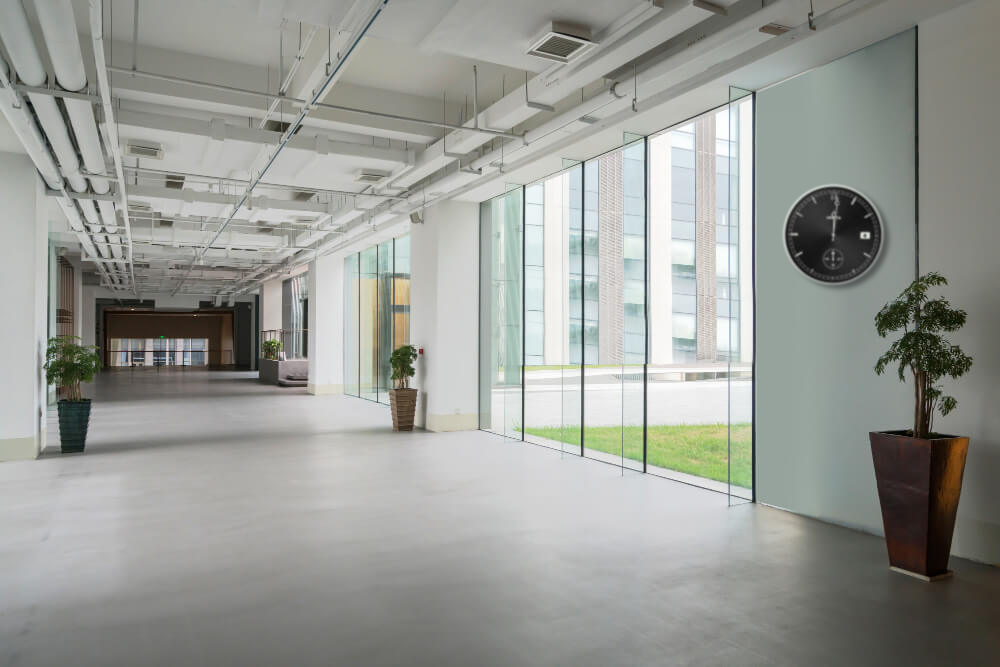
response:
h=12 m=1
